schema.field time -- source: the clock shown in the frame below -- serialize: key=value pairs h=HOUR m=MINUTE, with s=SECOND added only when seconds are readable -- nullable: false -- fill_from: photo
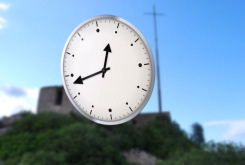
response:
h=12 m=43
